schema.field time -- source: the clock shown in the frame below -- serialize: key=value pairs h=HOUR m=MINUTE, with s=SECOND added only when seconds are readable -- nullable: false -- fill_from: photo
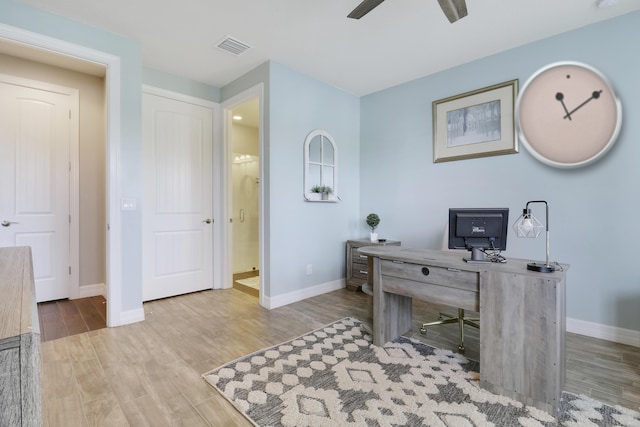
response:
h=11 m=9
